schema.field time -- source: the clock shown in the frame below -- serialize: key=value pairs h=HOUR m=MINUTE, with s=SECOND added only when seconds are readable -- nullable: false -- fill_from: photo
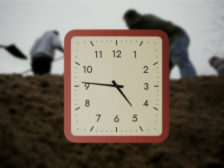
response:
h=4 m=46
